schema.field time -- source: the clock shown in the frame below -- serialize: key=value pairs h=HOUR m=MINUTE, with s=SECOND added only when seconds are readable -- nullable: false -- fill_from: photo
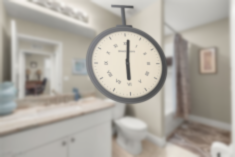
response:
h=6 m=1
